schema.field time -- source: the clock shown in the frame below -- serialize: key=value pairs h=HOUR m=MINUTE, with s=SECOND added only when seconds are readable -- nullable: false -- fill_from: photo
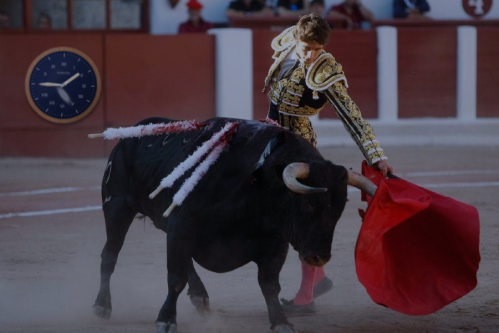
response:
h=1 m=45
